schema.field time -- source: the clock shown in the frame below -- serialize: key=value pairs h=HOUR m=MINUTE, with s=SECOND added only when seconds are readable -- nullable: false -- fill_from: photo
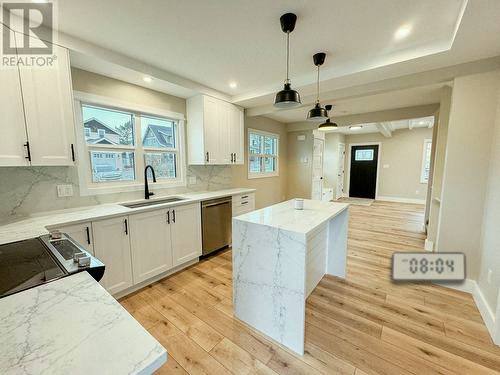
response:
h=8 m=4
